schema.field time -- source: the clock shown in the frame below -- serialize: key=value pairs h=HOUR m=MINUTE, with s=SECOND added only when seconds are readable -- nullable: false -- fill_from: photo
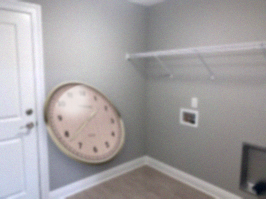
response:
h=1 m=38
